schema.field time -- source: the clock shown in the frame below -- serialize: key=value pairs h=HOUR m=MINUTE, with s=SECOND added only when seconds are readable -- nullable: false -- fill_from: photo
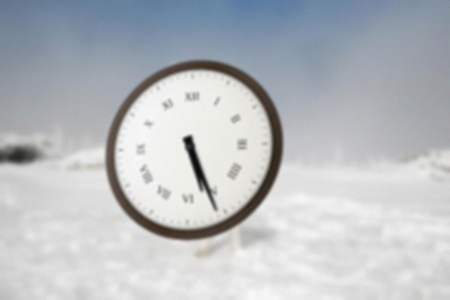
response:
h=5 m=26
